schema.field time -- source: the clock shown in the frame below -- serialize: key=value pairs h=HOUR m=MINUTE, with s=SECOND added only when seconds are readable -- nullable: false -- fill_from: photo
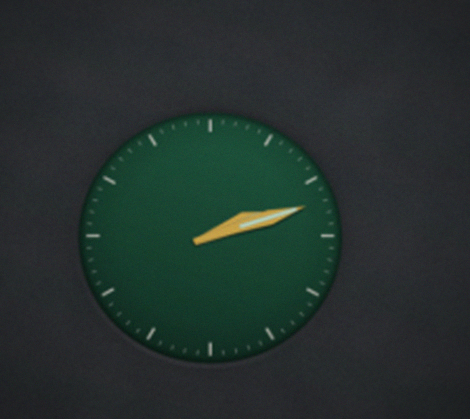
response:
h=2 m=12
